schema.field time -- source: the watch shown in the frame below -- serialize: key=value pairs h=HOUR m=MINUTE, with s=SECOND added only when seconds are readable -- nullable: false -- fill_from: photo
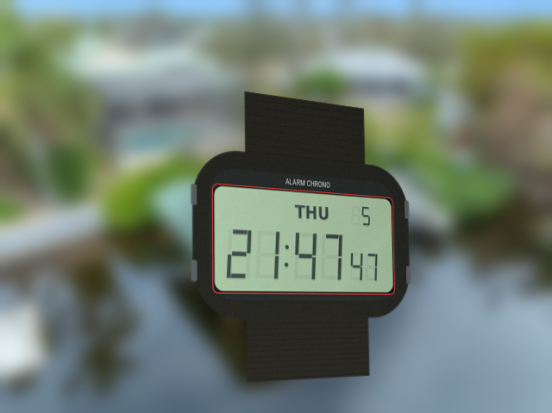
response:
h=21 m=47 s=47
